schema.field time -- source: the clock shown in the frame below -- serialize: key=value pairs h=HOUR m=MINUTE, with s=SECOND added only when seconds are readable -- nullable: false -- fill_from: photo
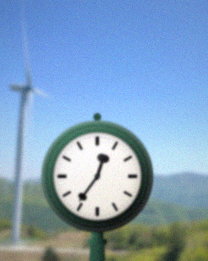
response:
h=12 m=36
